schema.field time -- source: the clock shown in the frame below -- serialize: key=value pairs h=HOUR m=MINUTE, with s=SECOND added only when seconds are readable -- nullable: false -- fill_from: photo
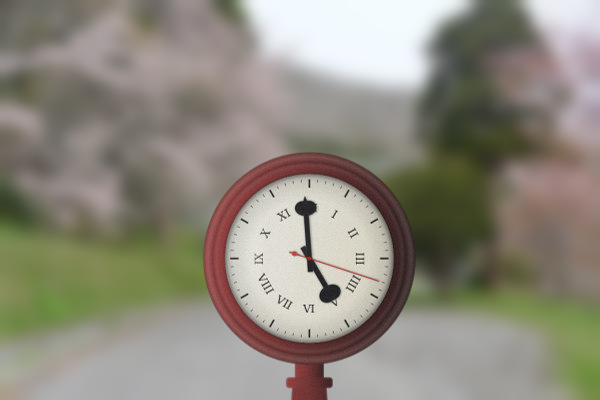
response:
h=4 m=59 s=18
